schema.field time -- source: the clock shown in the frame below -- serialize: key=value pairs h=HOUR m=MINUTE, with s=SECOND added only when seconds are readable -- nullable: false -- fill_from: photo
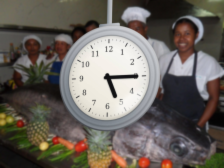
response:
h=5 m=15
